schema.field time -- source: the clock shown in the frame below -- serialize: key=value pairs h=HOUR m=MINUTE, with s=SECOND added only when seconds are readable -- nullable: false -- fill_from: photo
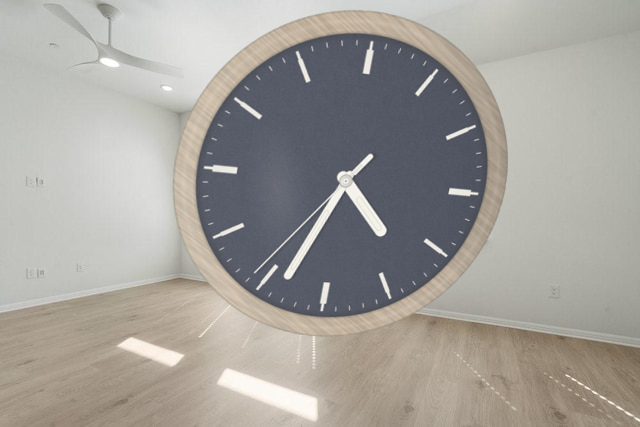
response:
h=4 m=33 s=36
